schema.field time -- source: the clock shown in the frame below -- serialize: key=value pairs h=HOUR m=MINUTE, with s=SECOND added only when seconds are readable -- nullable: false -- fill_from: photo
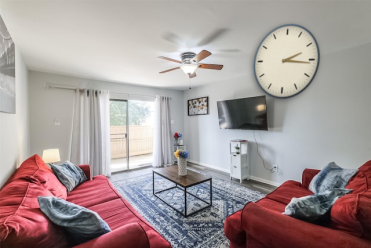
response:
h=2 m=16
